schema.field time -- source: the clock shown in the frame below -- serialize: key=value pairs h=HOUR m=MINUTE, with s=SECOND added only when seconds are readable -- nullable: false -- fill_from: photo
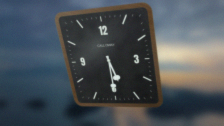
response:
h=5 m=30
